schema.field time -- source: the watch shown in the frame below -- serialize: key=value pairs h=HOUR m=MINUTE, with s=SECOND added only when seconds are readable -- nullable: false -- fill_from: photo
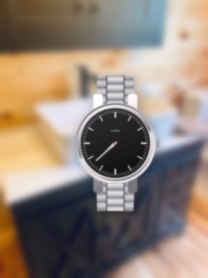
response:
h=7 m=38
